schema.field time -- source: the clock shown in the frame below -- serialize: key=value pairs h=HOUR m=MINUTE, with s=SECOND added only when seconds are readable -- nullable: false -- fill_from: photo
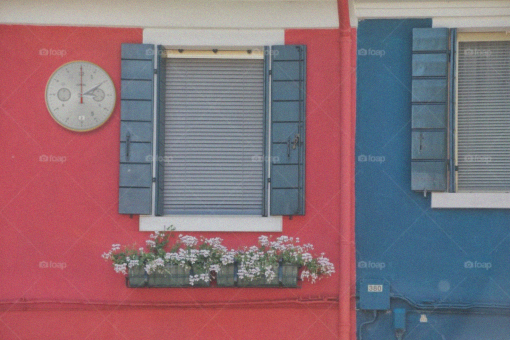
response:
h=3 m=10
